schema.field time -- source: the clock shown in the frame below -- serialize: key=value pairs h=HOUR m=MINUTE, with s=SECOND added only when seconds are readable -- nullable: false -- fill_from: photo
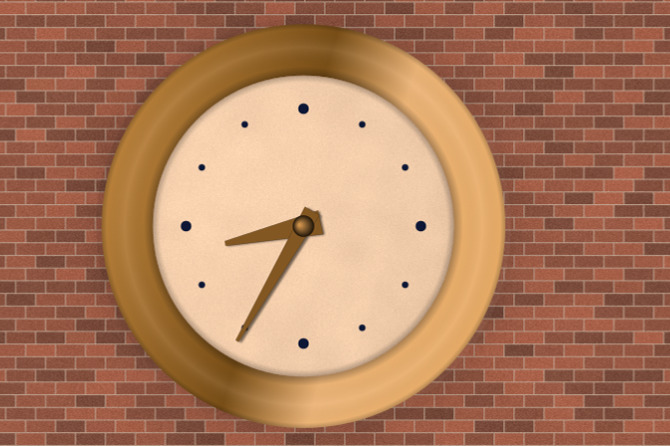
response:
h=8 m=35
